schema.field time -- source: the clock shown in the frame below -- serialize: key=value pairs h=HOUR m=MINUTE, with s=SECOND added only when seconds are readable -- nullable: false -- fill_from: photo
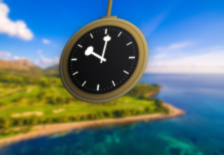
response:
h=10 m=1
